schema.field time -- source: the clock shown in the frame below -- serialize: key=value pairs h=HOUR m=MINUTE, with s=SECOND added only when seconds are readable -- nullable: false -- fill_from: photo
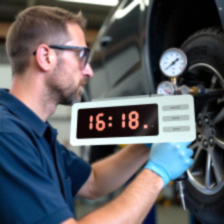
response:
h=16 m=18
